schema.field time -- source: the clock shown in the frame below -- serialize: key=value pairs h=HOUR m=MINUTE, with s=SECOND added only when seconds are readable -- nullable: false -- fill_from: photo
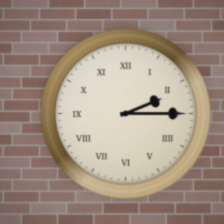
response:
h=2 m=15
